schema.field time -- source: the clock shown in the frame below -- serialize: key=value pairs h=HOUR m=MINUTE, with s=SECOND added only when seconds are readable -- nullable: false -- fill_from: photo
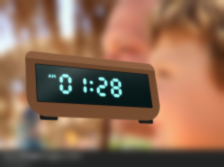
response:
h=1 m=28
